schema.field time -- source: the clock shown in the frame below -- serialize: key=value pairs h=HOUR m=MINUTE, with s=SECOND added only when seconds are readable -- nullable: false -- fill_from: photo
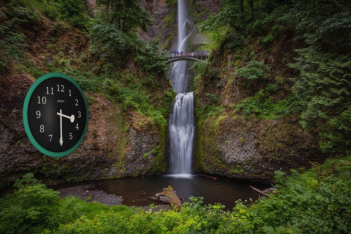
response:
h=3 m=30
